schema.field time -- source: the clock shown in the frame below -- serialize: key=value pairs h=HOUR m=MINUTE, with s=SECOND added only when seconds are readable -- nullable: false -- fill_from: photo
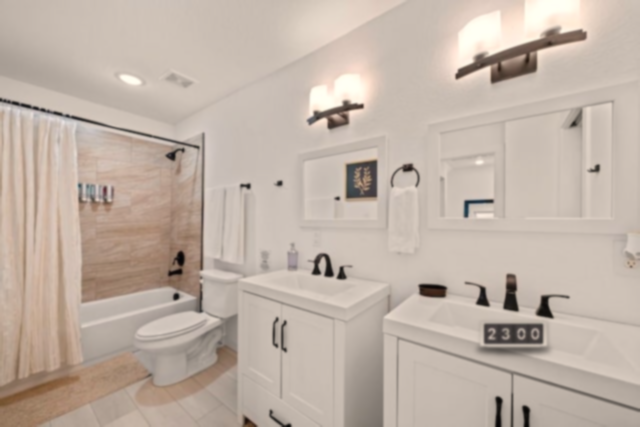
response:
h=23 m=0
